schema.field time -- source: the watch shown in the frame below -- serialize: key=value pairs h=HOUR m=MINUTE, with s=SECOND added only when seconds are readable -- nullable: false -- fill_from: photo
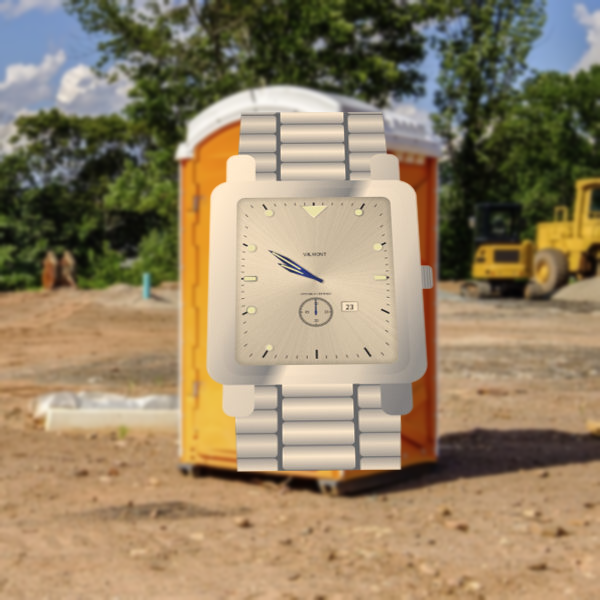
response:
h=9 m=51
